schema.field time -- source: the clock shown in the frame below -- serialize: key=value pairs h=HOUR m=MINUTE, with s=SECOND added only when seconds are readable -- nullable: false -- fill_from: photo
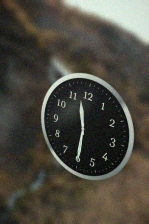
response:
h=11 m=30
